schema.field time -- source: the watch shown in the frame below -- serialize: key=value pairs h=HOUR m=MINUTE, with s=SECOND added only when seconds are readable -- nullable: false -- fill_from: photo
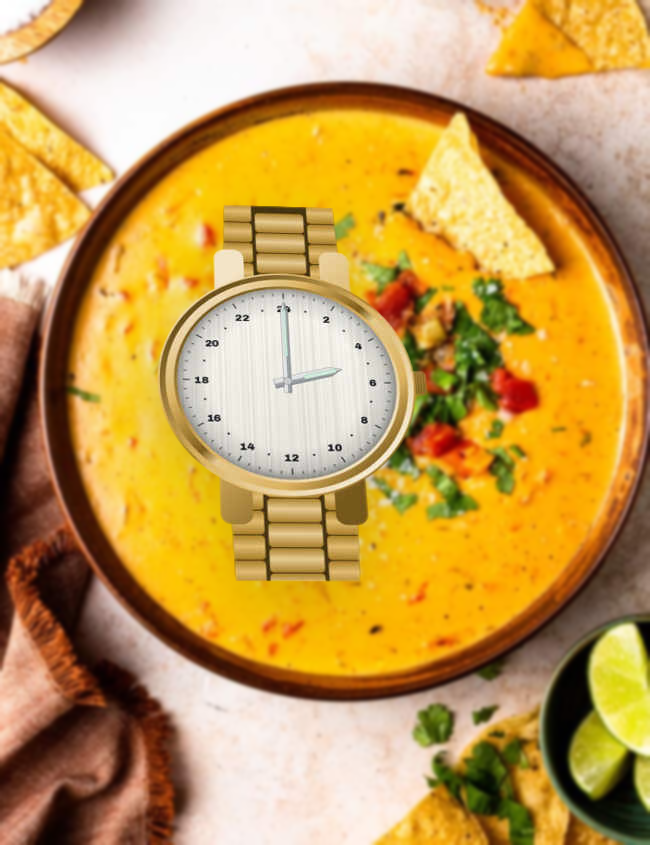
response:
h=5 m=0
